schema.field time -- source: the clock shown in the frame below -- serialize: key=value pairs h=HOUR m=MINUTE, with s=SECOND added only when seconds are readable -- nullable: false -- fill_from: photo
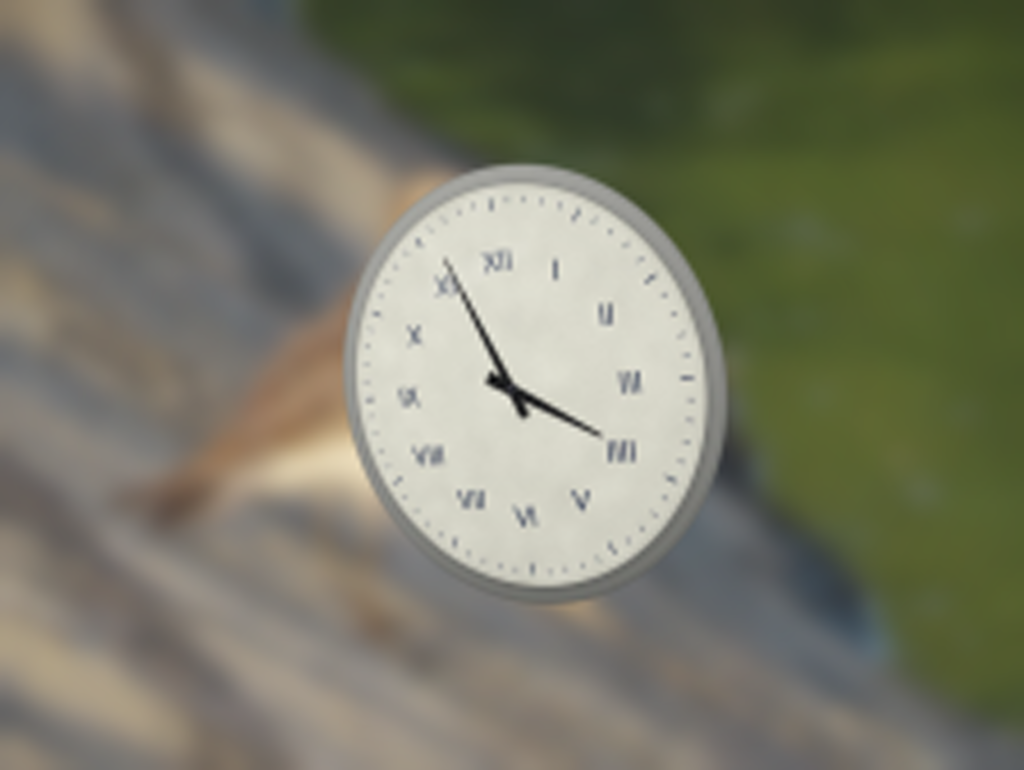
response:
h=3 m=56
